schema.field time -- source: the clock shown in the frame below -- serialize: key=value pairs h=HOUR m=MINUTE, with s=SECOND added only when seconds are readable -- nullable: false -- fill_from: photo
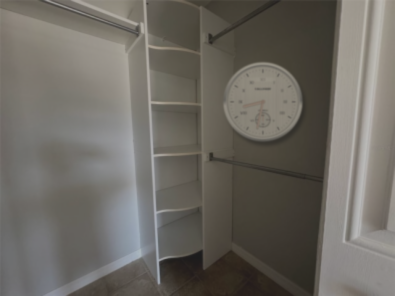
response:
h=8 m=32
